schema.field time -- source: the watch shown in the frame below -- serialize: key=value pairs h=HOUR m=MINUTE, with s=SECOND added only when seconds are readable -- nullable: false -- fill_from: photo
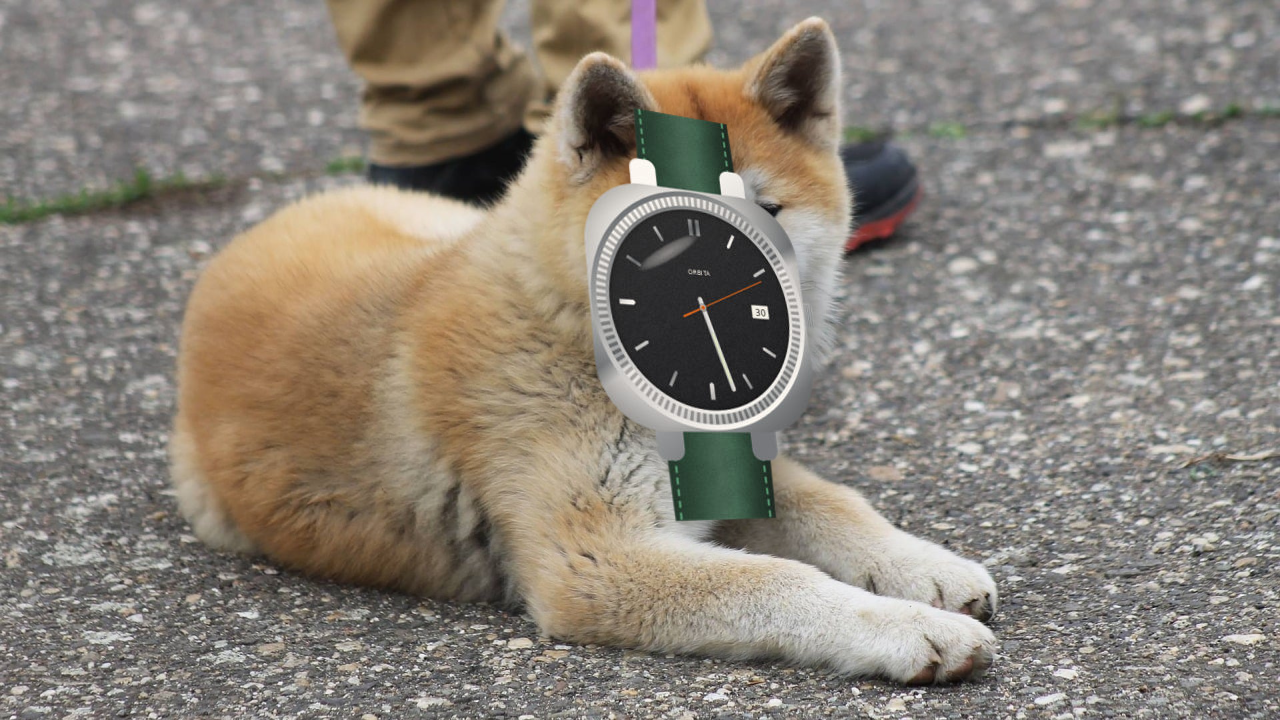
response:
h=5 m=27 s=11
